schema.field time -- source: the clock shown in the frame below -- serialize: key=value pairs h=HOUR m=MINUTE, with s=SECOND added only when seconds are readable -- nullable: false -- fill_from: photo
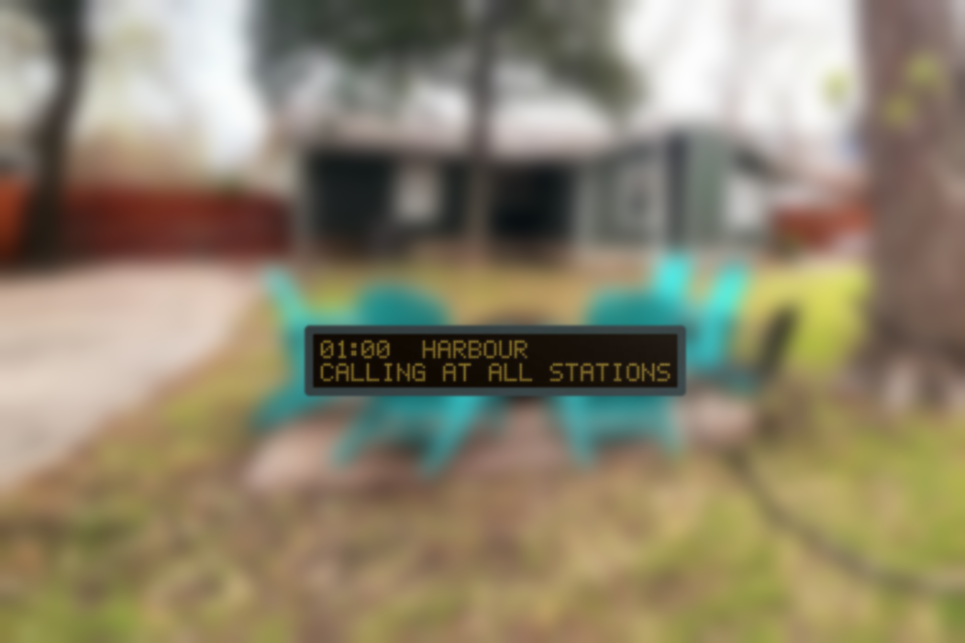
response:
h=1 m=0
